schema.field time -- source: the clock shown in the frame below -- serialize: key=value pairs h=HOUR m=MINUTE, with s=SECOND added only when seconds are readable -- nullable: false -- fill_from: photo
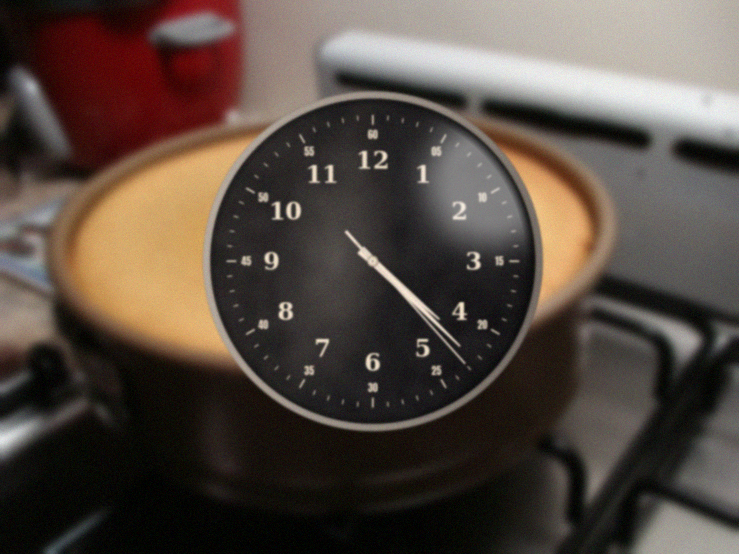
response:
h=4 m=22 s=23
